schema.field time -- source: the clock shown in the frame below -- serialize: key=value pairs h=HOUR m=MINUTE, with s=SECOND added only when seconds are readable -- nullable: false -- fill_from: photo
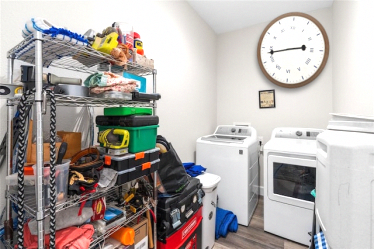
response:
h=2 m=43
